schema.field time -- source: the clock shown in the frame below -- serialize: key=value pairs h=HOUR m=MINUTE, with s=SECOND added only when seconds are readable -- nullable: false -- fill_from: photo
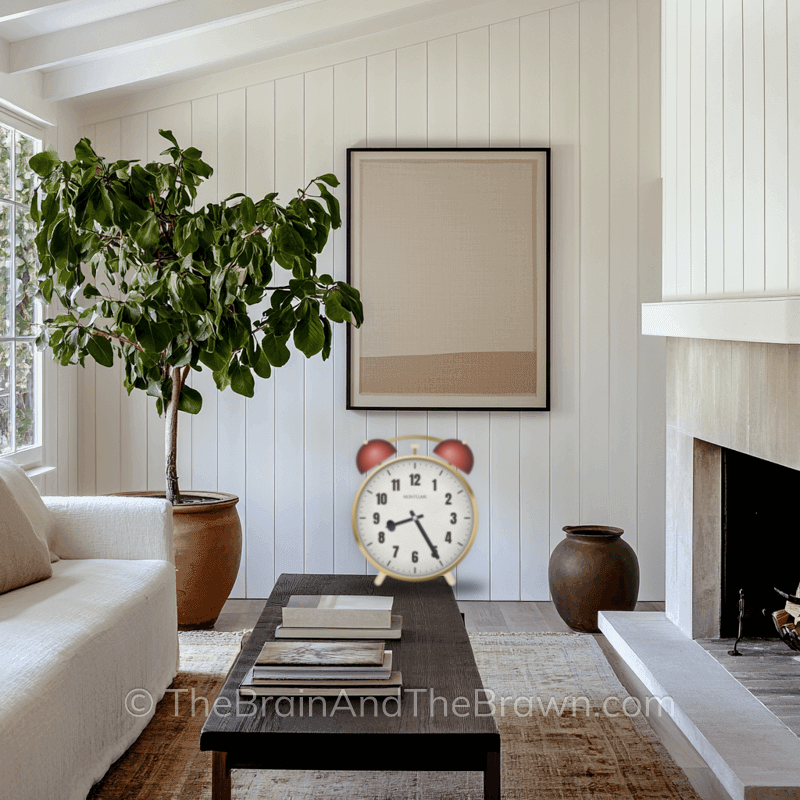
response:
h=8 m=25
